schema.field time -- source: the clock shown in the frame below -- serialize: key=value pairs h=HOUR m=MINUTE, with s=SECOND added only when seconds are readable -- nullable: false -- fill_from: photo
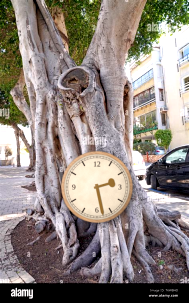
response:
h=2 m=28
